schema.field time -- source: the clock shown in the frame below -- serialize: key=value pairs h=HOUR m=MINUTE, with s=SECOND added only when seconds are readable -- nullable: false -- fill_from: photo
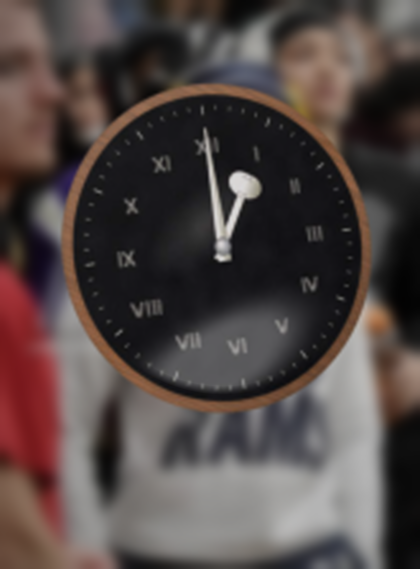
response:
h=1 m=0
